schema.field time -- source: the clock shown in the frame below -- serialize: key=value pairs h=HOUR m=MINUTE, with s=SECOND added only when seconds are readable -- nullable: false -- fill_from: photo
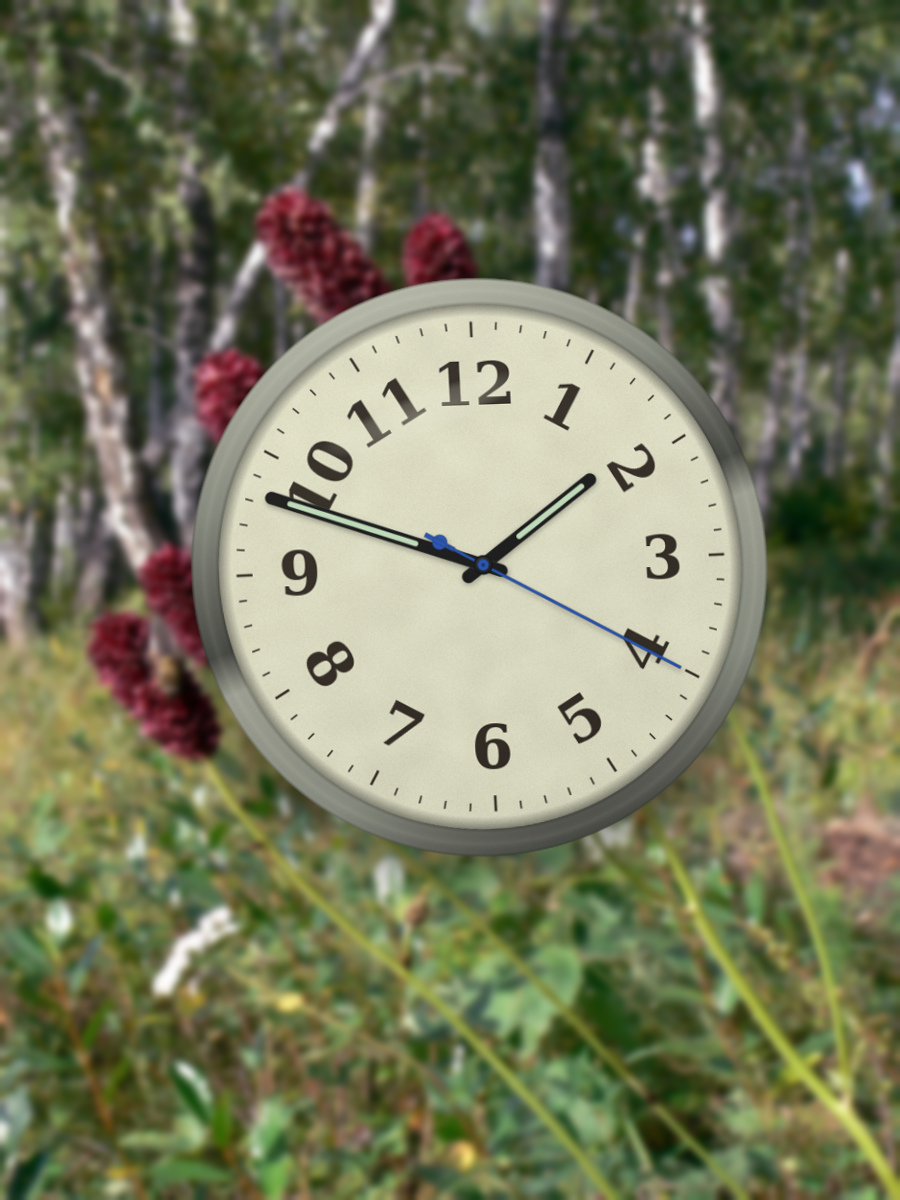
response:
h=1 m=48 s=20
